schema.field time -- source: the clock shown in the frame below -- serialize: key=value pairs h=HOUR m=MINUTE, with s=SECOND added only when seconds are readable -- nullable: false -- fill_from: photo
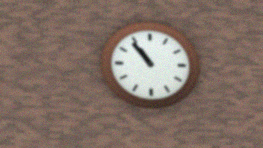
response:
h=10 m=54
